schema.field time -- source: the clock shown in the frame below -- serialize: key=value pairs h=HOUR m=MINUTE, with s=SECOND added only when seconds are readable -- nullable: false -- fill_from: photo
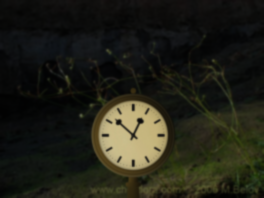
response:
h=12 m=52
